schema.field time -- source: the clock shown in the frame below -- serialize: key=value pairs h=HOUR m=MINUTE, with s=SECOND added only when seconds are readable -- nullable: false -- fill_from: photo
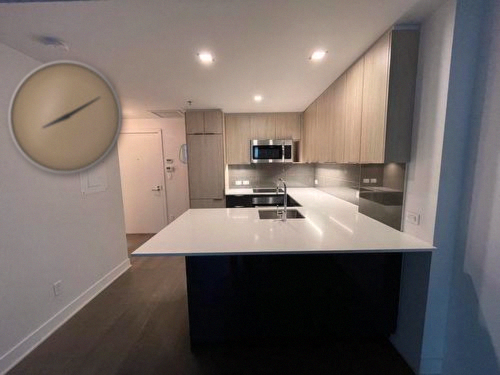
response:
h=8 m=10
